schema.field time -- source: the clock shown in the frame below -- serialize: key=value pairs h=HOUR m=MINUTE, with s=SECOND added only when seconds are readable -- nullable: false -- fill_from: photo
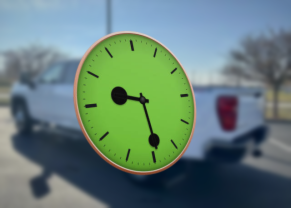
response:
h=9 m=29
